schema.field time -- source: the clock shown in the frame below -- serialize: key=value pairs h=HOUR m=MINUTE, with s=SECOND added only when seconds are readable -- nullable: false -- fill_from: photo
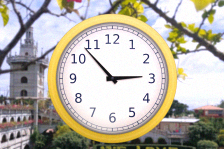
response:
h=2 m=53
